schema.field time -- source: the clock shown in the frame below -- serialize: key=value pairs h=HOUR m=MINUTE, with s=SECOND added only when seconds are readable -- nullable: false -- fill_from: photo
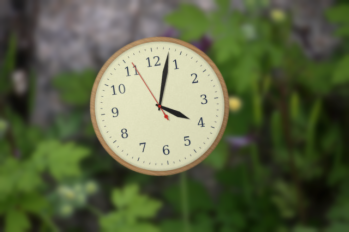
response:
h=4 m=2 s=56
